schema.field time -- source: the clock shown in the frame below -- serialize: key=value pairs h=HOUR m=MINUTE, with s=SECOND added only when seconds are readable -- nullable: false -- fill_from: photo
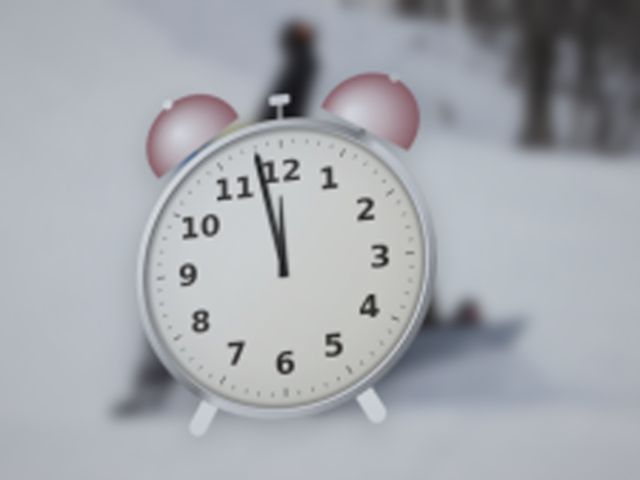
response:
h=11 m=58
